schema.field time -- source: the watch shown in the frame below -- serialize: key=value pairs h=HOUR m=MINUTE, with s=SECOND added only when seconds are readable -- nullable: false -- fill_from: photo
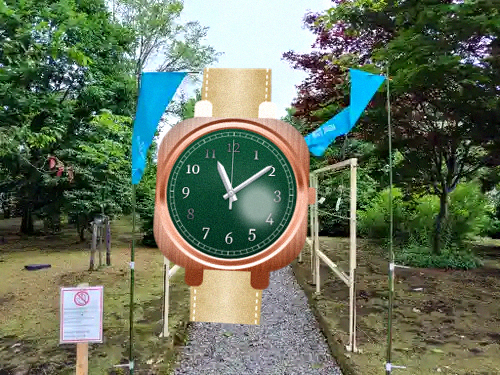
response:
h=11 m=9 s=0
